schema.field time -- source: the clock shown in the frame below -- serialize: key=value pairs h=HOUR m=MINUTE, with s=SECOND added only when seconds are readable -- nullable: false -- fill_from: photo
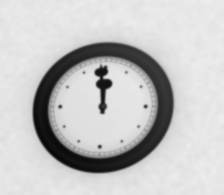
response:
h=11 m=59
